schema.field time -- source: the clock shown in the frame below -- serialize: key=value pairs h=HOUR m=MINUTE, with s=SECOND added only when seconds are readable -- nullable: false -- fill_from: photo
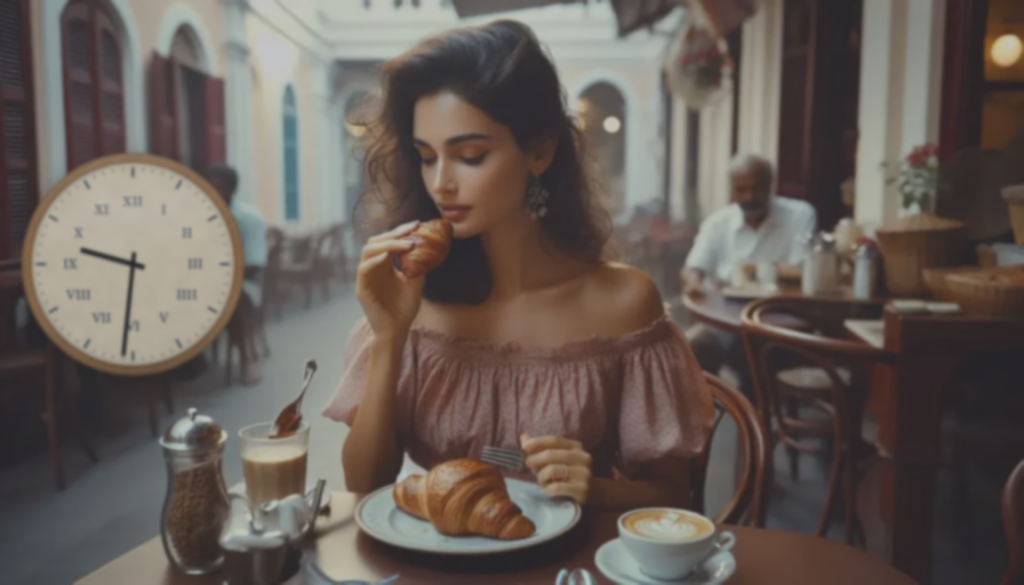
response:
h=9 m=31
